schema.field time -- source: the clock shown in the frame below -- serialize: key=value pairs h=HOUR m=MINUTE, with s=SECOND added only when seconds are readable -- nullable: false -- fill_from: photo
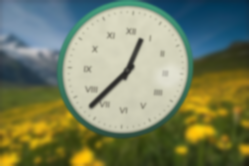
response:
h=12 m=37
